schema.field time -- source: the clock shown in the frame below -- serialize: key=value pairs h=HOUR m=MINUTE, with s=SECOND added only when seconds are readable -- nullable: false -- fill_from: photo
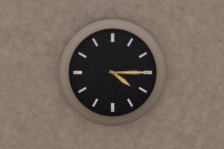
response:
h=4 m=15
